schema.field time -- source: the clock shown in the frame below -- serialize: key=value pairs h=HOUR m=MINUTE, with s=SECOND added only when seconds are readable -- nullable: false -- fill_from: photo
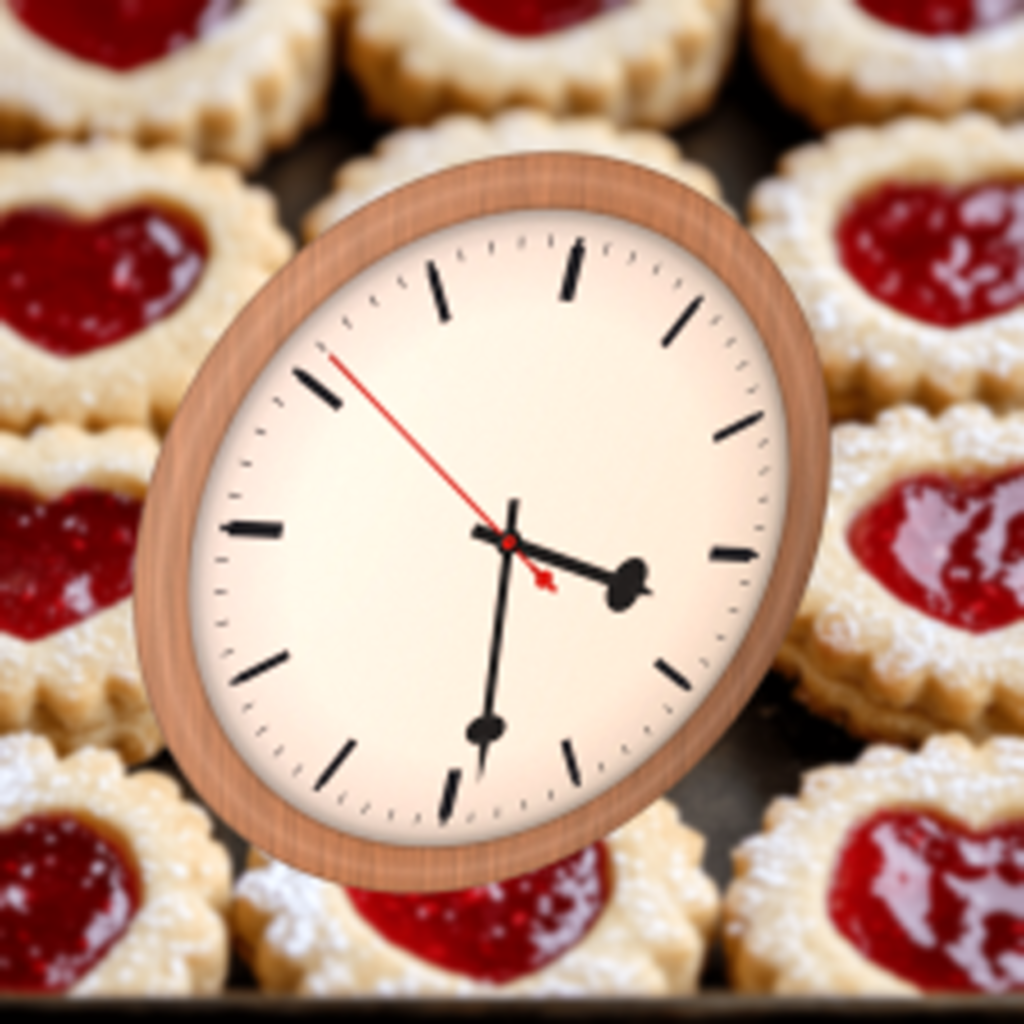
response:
h=3 m=28 s=51
